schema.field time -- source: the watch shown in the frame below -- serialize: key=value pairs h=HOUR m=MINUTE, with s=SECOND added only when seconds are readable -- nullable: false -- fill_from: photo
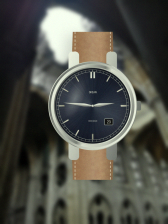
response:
h=2 m=46
